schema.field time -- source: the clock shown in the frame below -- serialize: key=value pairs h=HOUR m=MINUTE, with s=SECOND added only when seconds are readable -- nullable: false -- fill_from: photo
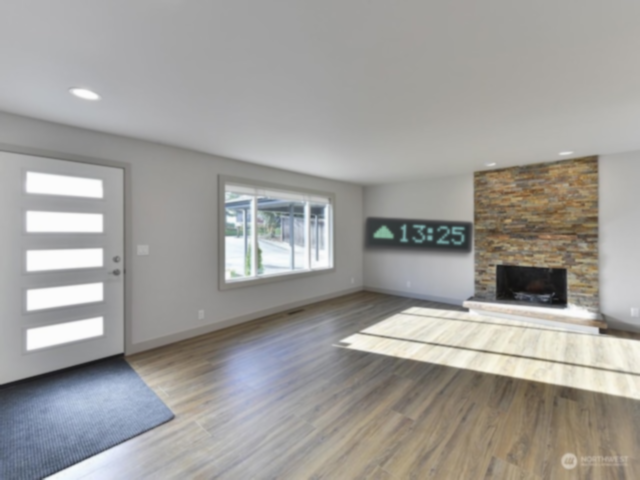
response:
h=13 m=25
